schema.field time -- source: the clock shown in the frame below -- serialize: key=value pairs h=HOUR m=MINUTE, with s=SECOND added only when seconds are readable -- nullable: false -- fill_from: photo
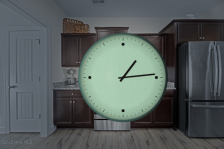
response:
h=1 m=14
